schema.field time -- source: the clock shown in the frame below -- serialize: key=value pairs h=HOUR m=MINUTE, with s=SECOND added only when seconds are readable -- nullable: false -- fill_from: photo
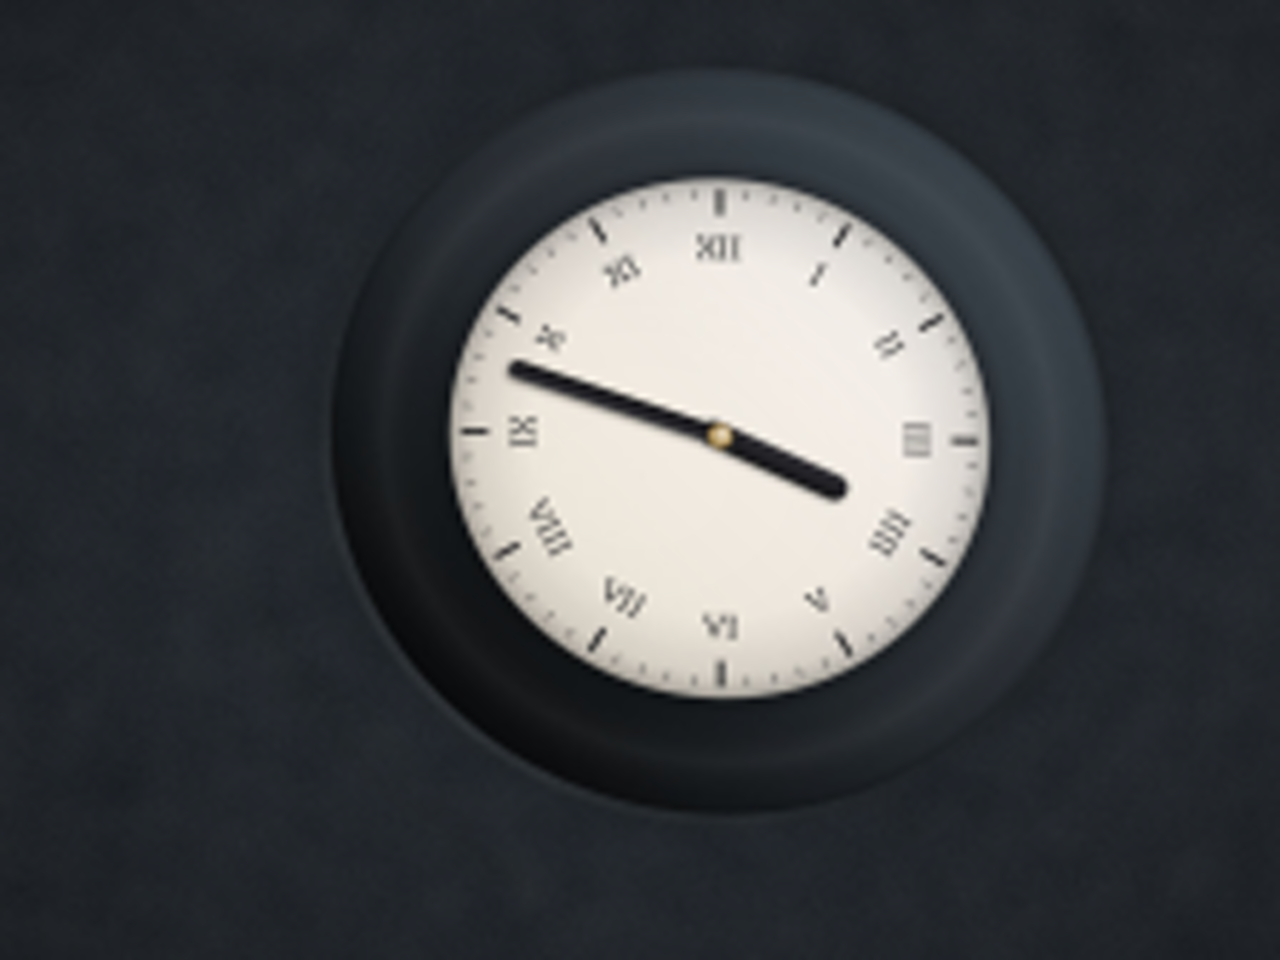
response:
h=3 m=48
